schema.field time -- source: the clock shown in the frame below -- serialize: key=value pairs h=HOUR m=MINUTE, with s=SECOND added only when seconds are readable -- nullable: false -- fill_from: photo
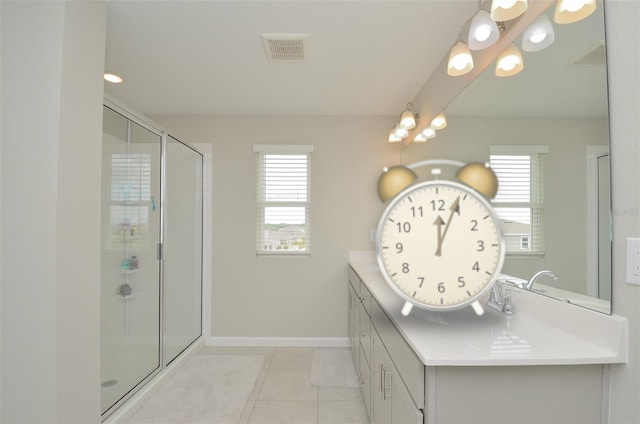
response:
h=12 m=4
